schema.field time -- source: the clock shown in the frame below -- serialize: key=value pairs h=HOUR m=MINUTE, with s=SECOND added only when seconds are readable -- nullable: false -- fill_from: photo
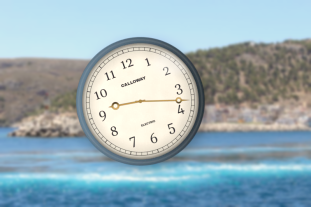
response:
h=9 m=18
